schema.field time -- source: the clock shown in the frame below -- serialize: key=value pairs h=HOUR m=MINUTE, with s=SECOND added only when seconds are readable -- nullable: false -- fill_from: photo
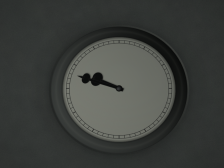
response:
h=9 m=48
